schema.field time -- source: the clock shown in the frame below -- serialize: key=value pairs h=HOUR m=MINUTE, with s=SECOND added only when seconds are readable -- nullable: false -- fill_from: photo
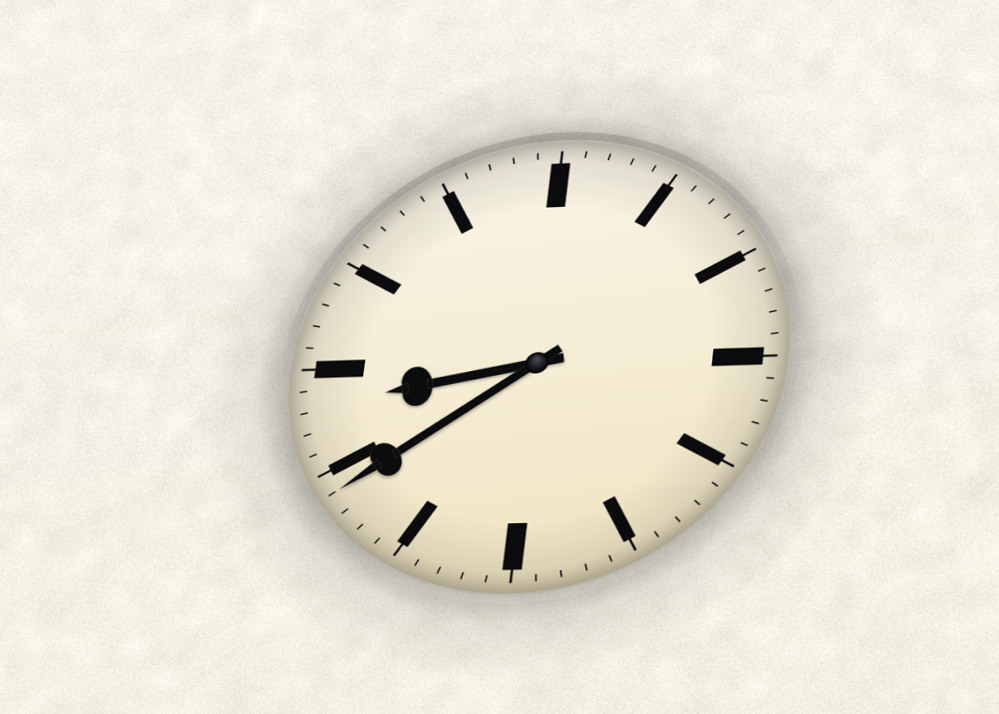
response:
h=8 m=39
